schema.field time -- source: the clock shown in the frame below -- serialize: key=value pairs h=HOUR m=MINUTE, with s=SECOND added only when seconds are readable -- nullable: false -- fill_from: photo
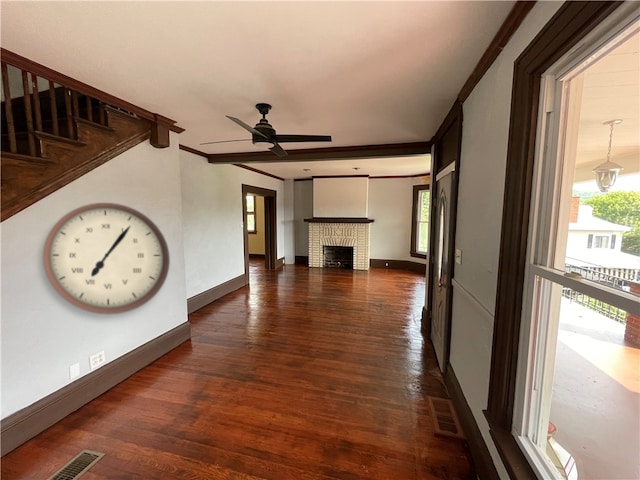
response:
h=7 m=6
